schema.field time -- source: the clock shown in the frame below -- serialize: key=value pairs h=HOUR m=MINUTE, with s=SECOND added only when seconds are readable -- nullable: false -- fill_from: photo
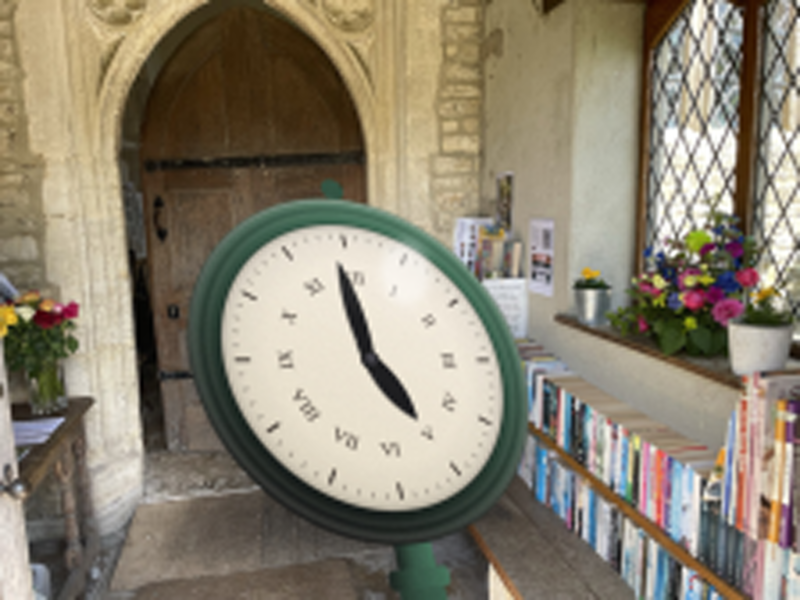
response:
h=4 m=59
